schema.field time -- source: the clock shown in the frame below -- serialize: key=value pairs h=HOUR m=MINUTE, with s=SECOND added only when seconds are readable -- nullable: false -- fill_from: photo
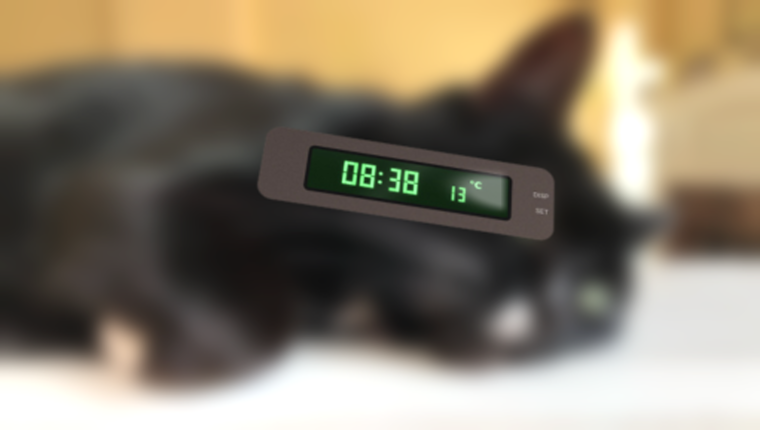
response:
h=8 m=38
